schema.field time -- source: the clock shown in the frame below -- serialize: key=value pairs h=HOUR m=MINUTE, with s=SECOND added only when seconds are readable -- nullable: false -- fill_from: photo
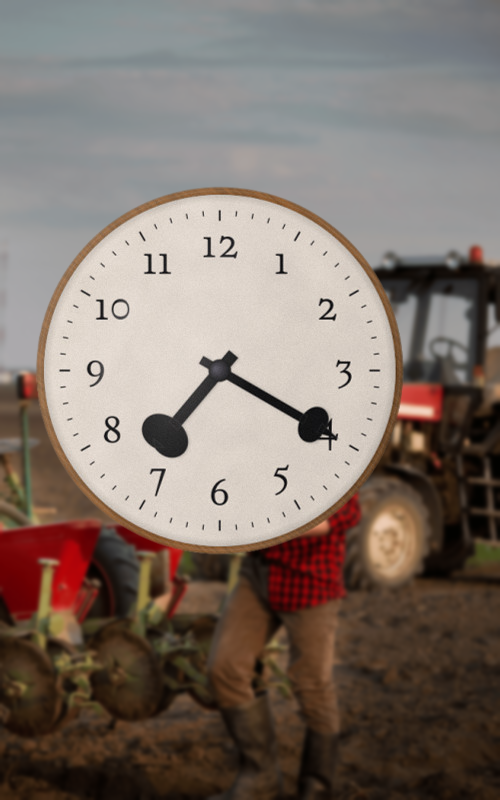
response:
h=7 m=20
